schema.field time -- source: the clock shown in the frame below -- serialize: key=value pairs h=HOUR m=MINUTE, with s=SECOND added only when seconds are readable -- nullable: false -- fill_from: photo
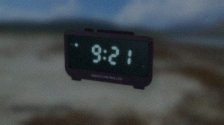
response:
h=9 m=21
